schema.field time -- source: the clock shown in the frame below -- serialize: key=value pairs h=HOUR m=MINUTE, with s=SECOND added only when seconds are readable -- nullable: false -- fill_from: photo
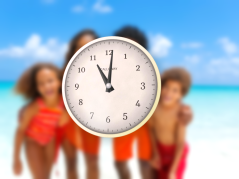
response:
h=11 m=1
